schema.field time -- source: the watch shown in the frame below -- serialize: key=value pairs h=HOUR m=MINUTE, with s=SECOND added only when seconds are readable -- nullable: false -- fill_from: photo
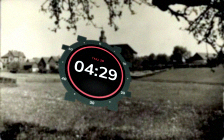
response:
h=4 m=29
